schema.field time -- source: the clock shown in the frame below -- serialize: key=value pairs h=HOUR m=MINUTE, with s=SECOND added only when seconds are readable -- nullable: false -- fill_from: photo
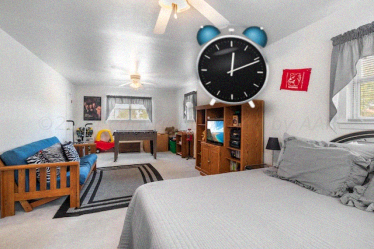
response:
h=12 m=11
